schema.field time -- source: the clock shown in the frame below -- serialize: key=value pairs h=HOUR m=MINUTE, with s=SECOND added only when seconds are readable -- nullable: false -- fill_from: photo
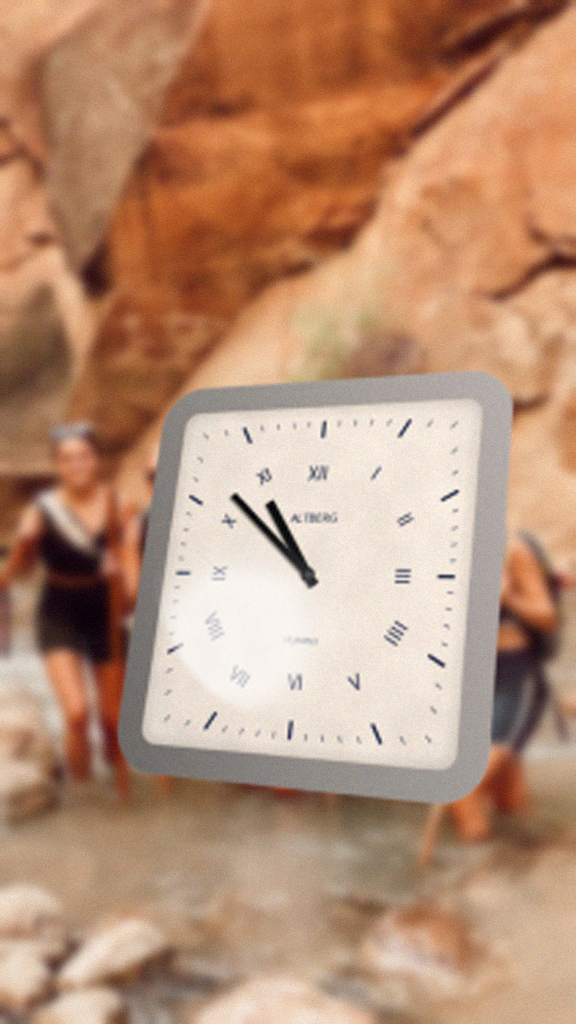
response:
h=10 m=52
